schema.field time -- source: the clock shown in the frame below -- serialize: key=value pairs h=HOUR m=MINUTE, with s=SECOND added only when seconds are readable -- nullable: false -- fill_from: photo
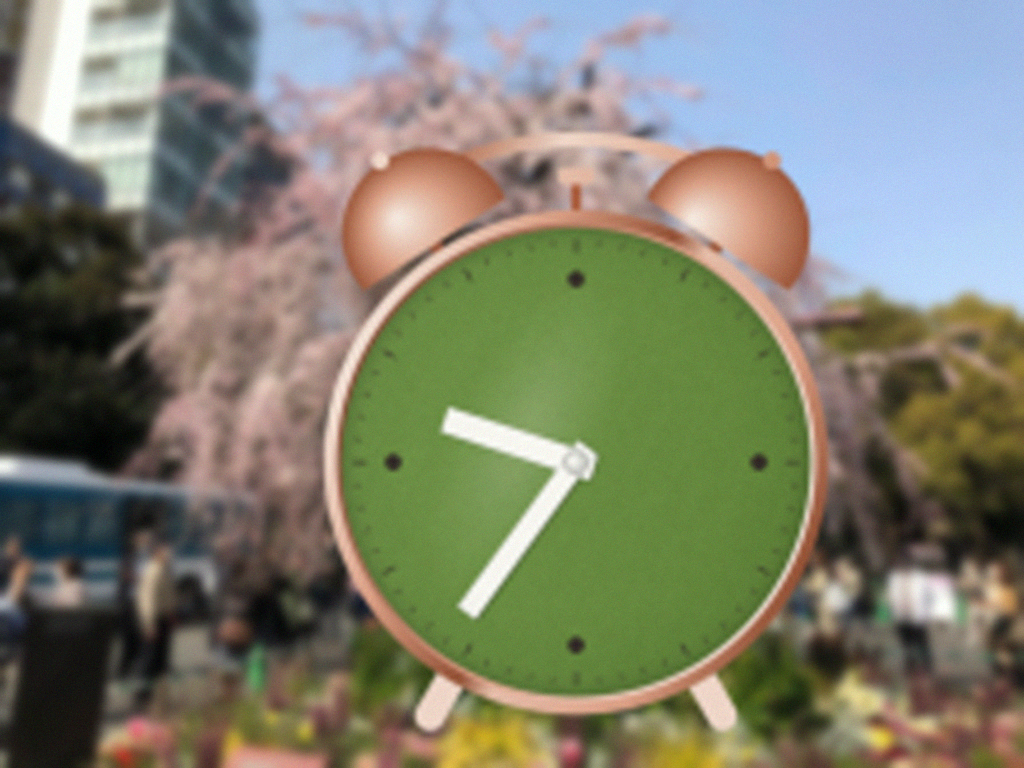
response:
h=9 m=36
